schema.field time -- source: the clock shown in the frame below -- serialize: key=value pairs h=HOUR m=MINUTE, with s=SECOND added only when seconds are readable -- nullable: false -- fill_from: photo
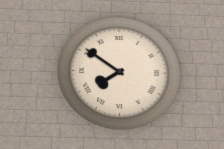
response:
h=7 m=51
